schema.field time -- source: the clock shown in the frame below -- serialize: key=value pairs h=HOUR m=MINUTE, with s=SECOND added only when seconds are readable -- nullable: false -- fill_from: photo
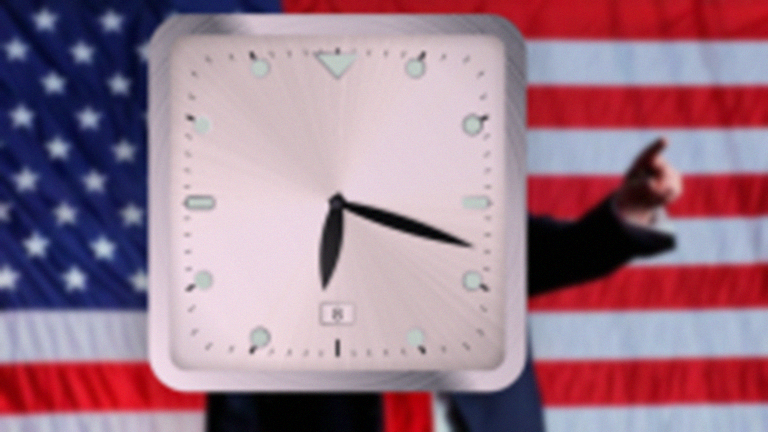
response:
h=6 m=18
